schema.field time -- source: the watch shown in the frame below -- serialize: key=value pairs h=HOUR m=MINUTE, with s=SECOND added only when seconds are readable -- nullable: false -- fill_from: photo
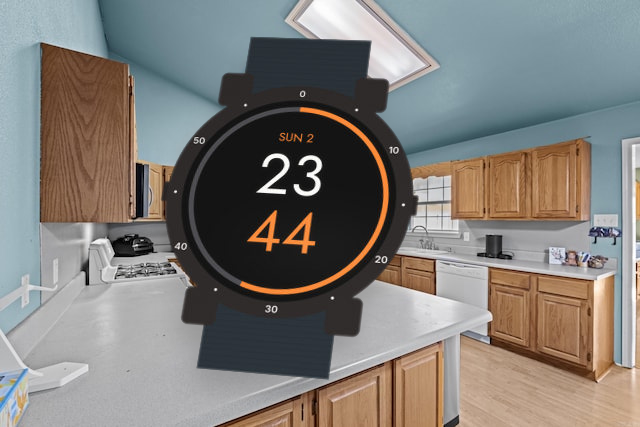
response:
h=23 m=44
